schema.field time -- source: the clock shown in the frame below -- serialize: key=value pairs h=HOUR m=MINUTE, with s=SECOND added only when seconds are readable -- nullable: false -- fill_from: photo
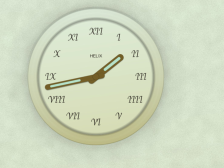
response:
h=1 m=43
